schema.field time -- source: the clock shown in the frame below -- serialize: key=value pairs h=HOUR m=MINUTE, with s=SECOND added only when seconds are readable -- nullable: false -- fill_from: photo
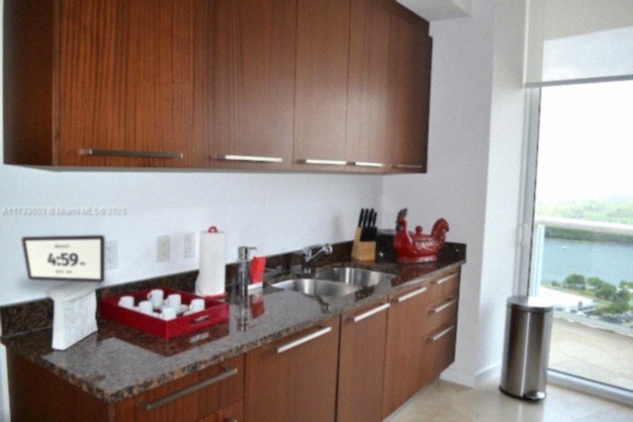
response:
h=4 m=59
